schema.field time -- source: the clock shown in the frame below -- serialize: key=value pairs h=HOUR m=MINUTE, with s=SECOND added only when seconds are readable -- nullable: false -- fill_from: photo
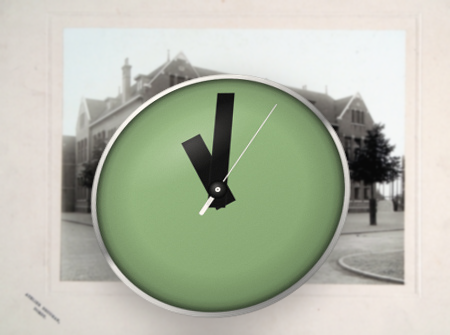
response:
h=11 m=0 s=5
